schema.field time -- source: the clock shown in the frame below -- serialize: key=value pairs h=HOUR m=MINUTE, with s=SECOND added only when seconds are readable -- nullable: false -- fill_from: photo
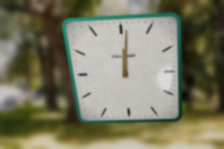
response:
h=12 m=1
